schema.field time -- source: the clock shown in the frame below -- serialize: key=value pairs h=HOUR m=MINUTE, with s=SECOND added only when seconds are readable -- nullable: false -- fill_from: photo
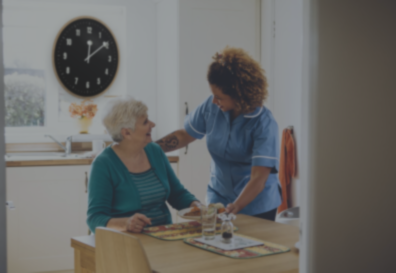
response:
h=12 m=9
